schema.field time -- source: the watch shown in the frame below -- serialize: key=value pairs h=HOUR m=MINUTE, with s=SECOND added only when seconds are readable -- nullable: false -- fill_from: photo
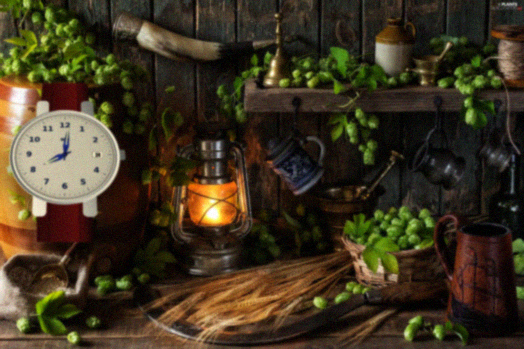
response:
h=8 m=1
